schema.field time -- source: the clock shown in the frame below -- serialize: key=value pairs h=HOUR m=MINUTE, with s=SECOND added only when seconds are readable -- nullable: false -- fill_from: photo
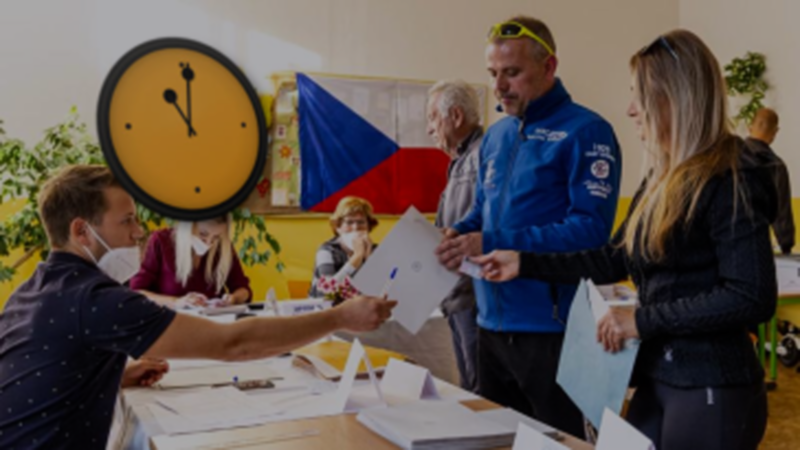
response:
h=11 m=1
